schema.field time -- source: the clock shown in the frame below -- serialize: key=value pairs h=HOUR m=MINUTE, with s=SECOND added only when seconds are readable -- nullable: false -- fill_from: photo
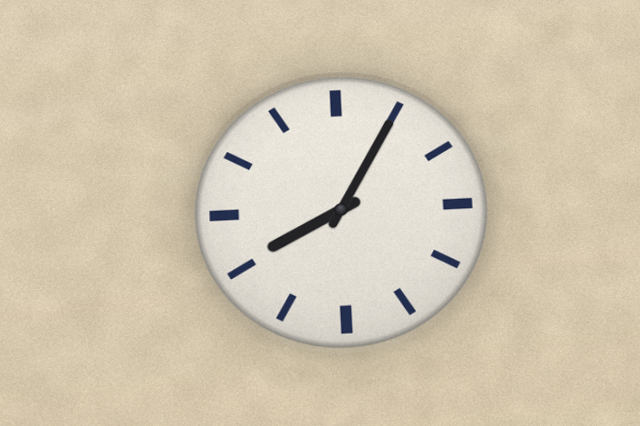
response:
h=8 m=5
